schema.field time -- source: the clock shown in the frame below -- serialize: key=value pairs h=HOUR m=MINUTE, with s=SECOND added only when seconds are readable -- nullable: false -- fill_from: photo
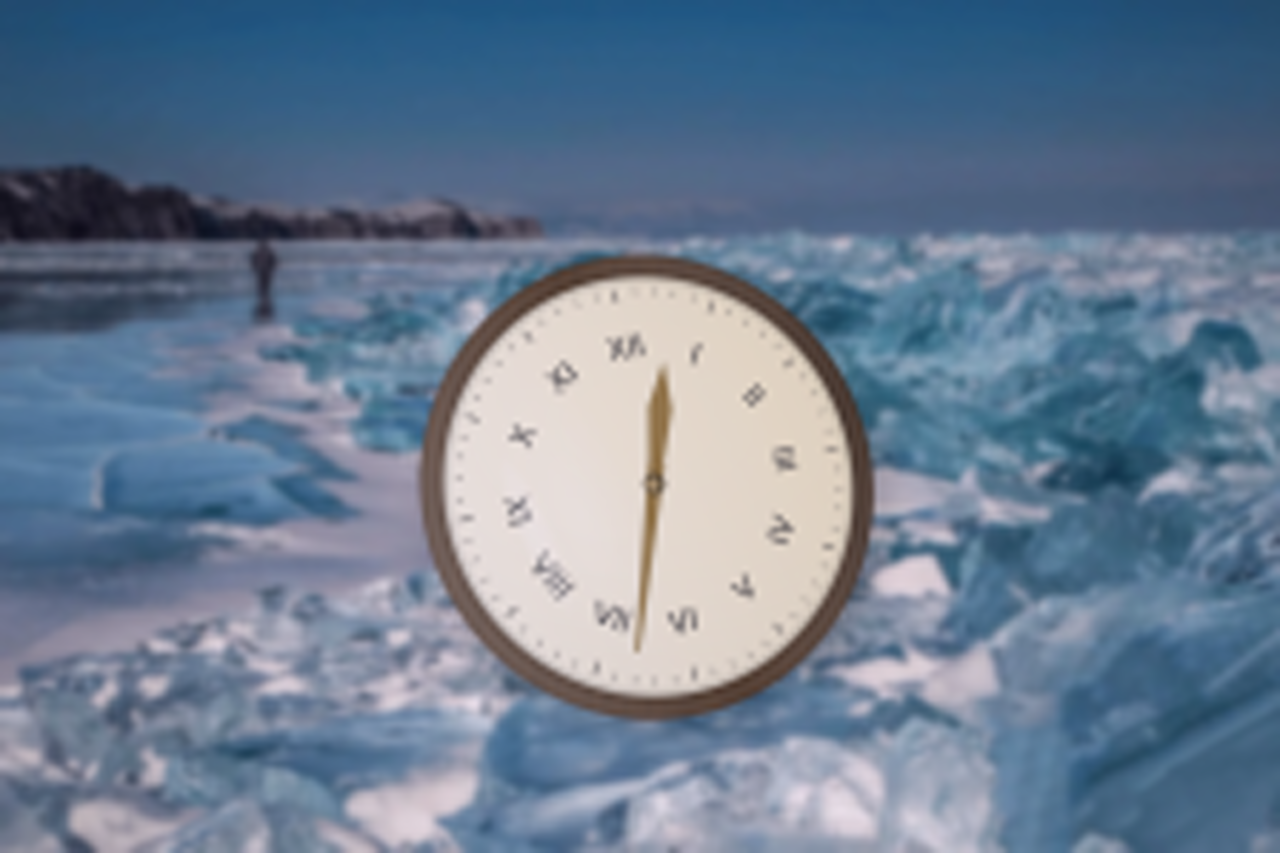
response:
h=12 m=33
